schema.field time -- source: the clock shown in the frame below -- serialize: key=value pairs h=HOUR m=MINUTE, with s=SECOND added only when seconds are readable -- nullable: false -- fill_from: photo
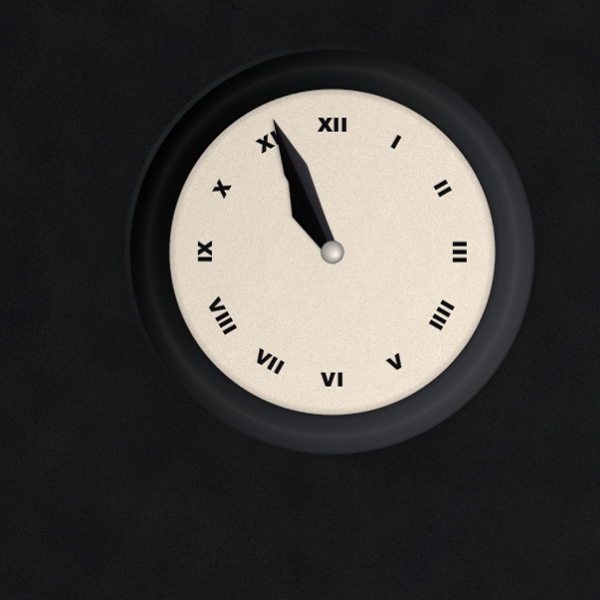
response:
h=10 m=56
